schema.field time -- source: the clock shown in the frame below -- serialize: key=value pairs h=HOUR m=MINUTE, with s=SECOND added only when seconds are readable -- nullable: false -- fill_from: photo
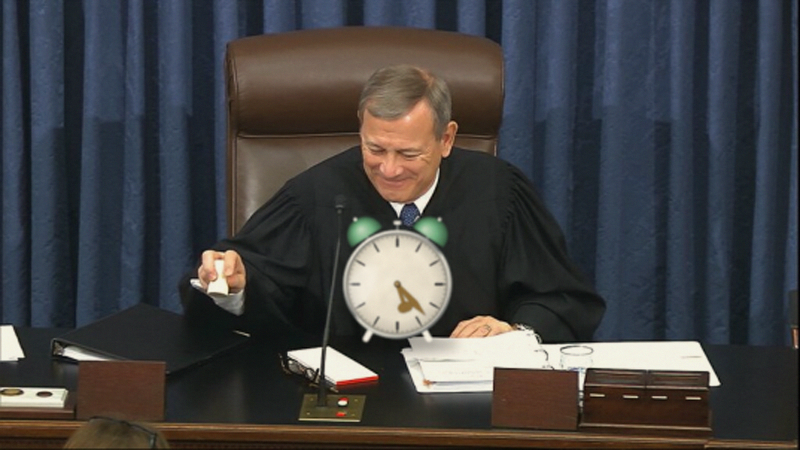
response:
h=5 m=23
